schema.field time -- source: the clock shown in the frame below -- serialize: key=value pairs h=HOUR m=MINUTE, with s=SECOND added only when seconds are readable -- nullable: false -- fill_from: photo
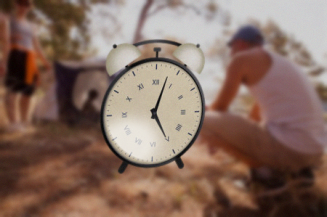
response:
h=5 m=3
